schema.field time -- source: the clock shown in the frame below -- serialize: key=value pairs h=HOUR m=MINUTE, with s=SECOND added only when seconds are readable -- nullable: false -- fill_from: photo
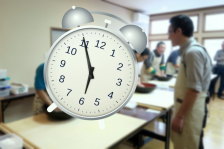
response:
h=5 m=55
